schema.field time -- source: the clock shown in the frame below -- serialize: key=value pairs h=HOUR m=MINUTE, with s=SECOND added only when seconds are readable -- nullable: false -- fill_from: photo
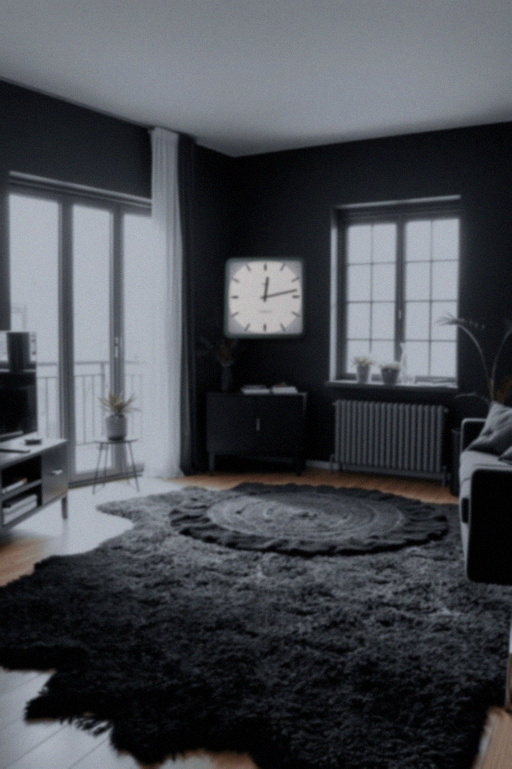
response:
h=12 m=13
